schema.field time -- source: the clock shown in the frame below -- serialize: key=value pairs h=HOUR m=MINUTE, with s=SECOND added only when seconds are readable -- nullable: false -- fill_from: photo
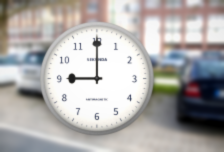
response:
h=9 m=0
